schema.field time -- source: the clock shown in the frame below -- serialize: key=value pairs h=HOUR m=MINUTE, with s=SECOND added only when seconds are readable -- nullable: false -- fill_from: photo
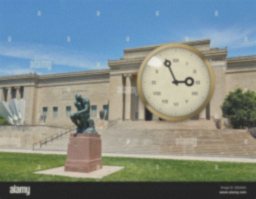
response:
h=2 m=56
